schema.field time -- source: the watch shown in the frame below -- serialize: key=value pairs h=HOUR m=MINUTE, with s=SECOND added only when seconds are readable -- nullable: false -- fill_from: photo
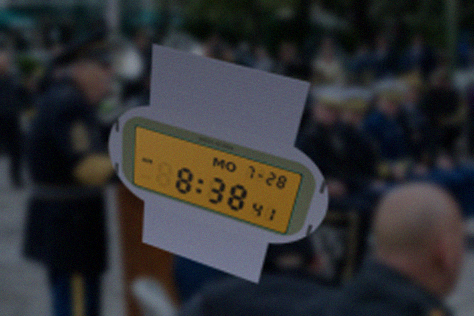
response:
h=8 m=38 s=41
